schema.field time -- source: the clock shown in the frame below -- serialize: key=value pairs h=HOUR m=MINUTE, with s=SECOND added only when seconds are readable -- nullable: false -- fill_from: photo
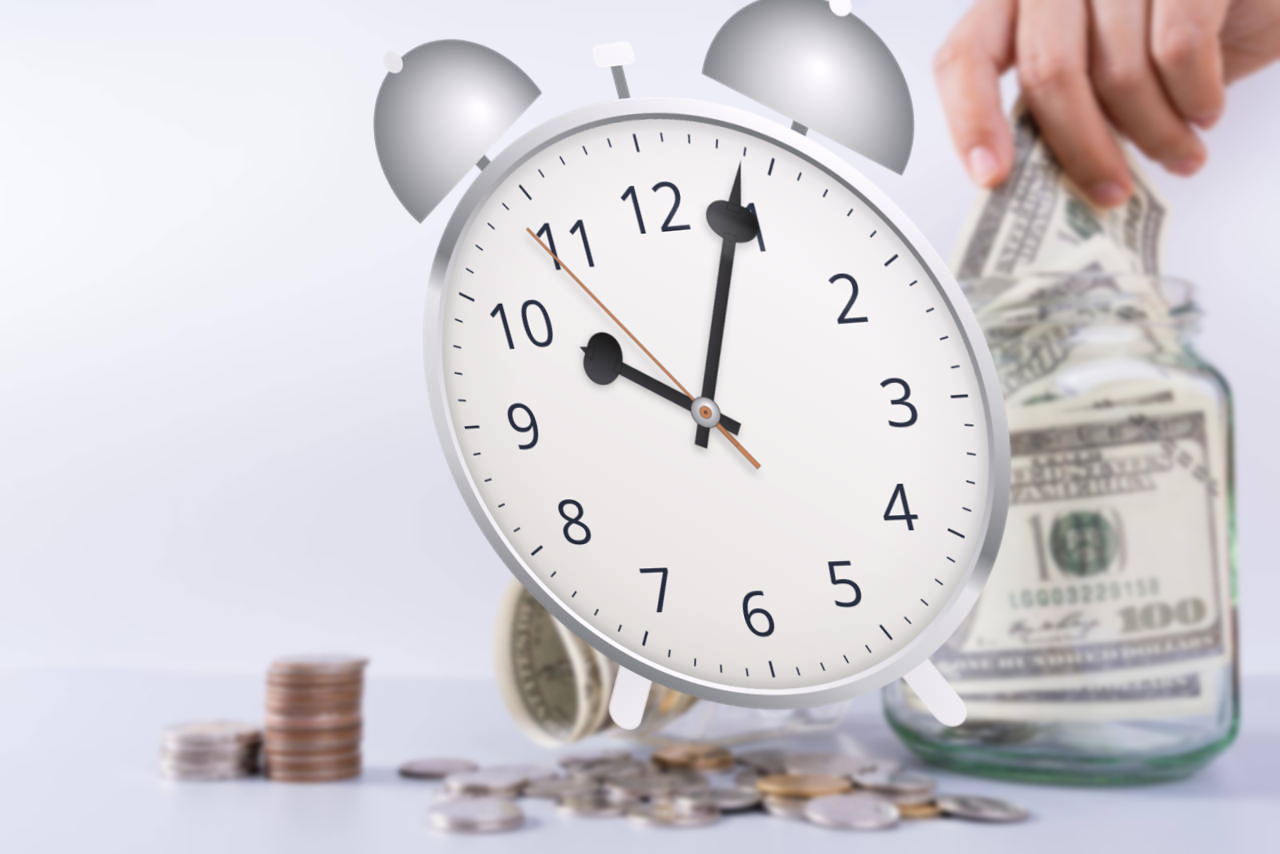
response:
h=10 m=3 s=54
